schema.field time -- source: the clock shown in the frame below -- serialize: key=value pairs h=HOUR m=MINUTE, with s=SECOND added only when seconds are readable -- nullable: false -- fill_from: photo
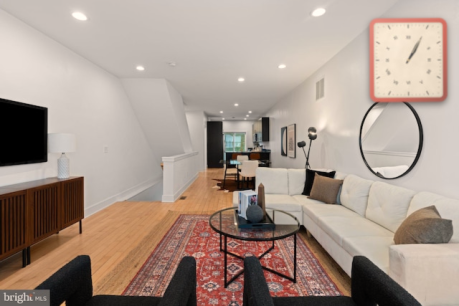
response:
h=1 m=5
